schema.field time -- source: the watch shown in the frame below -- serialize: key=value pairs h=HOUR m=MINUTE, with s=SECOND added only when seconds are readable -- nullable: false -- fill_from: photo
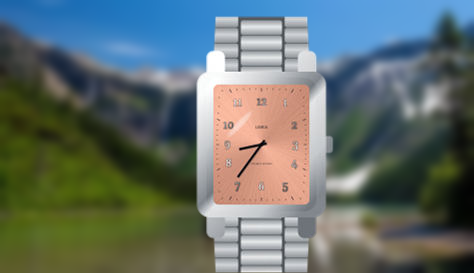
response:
h=8 m=36
